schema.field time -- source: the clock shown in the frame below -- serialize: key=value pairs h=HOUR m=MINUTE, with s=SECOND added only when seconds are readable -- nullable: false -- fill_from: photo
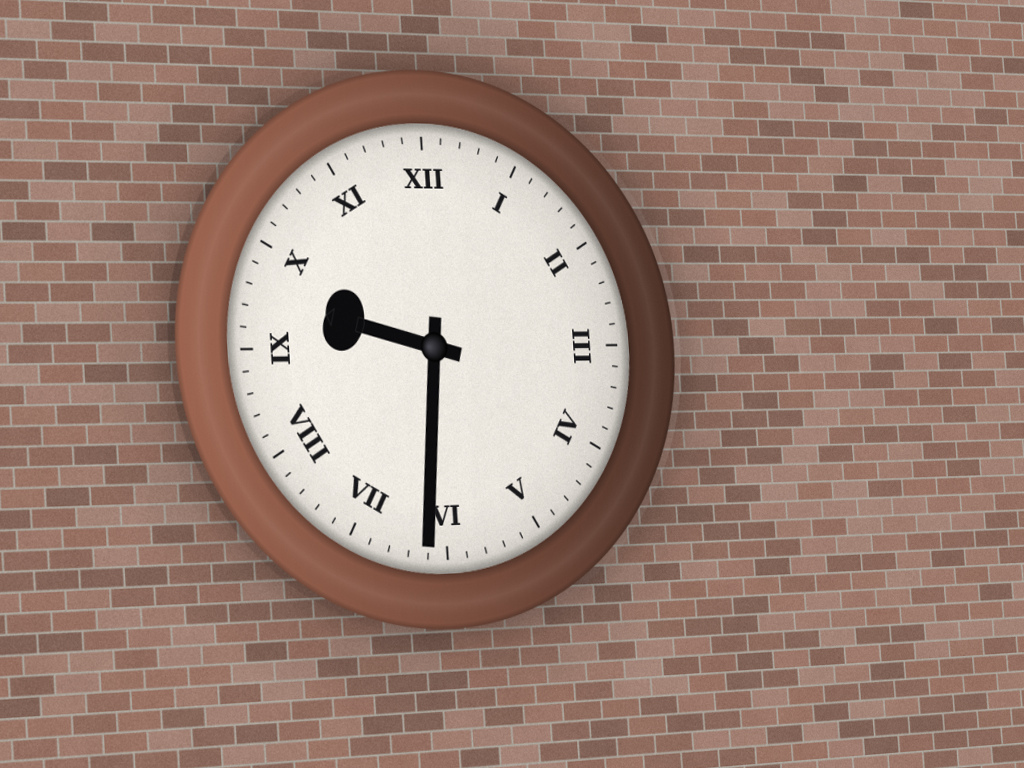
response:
h=9 m=31
